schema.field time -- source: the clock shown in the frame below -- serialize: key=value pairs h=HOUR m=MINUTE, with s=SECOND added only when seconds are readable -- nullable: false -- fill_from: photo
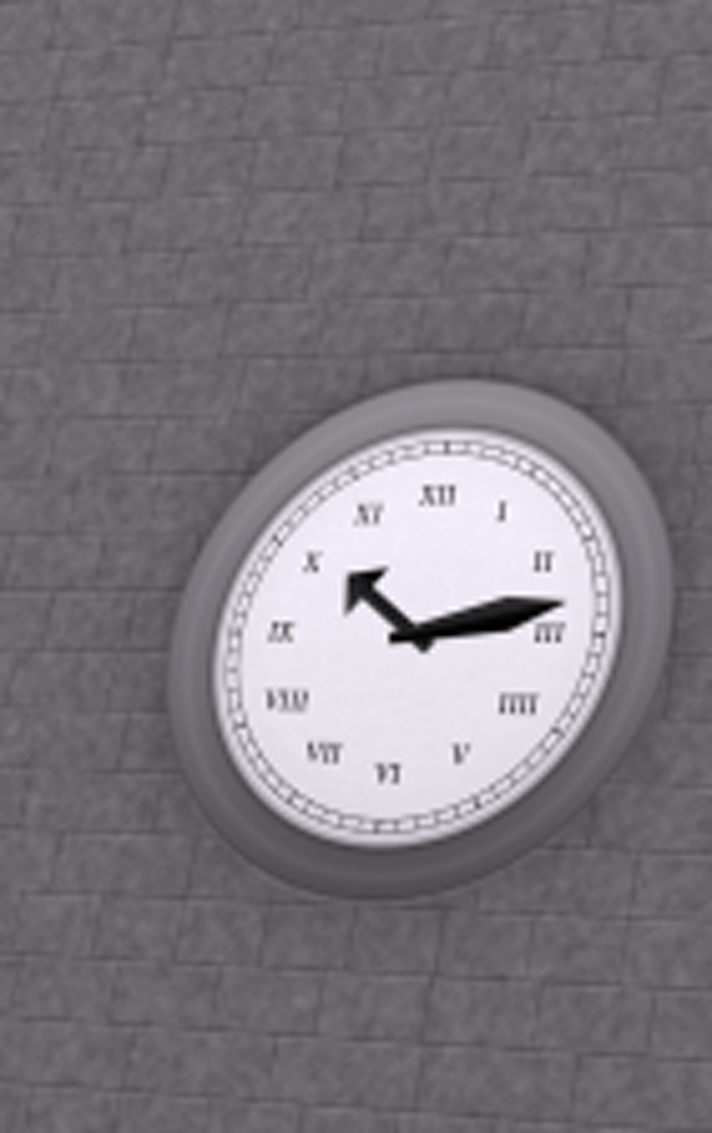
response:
h=10 m=13
